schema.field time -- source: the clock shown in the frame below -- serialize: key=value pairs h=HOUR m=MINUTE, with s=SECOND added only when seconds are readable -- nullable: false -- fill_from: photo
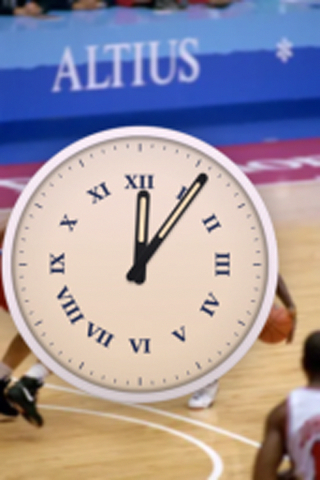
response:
h=12 m=6
